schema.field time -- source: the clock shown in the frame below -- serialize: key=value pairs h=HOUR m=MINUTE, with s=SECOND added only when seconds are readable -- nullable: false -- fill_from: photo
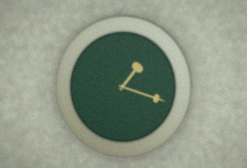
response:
h=1 m=18
